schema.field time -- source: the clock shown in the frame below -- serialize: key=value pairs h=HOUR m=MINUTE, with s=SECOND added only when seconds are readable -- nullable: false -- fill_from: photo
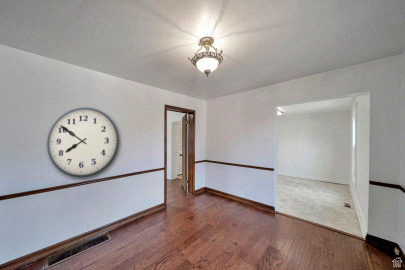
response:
h=7 m=51
